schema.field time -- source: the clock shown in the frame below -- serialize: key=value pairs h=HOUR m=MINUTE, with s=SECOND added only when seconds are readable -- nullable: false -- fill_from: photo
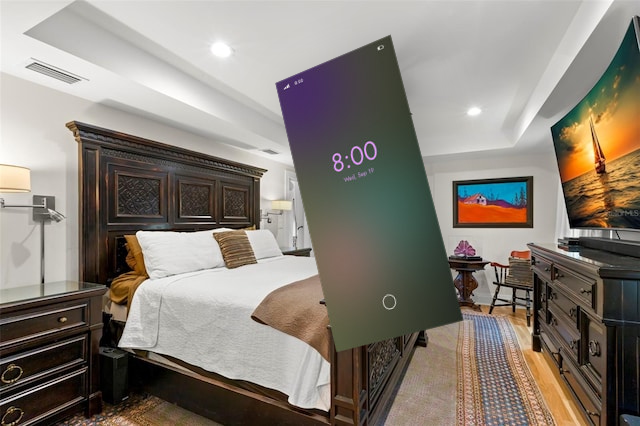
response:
h=8 m=0
